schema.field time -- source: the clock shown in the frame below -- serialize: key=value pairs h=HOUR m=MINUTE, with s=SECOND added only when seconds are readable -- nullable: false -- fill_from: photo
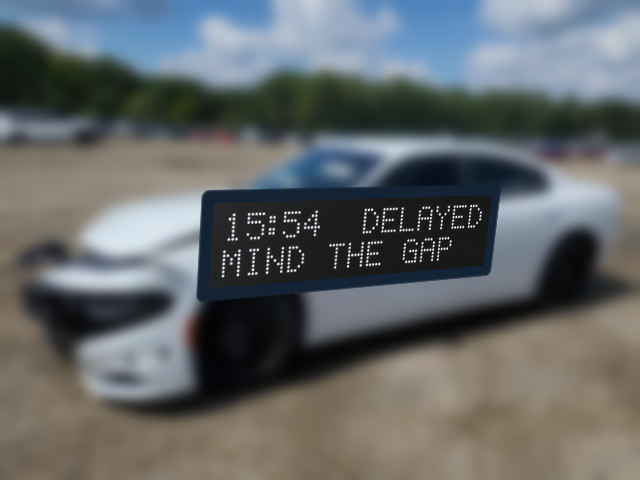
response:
h=15 m=54
